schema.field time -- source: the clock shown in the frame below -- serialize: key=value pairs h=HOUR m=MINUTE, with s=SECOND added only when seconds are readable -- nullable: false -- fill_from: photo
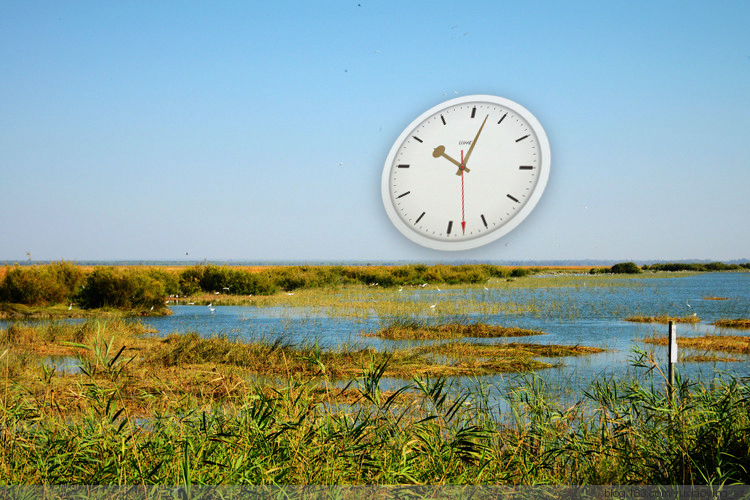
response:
h=10 m=2 s=28
